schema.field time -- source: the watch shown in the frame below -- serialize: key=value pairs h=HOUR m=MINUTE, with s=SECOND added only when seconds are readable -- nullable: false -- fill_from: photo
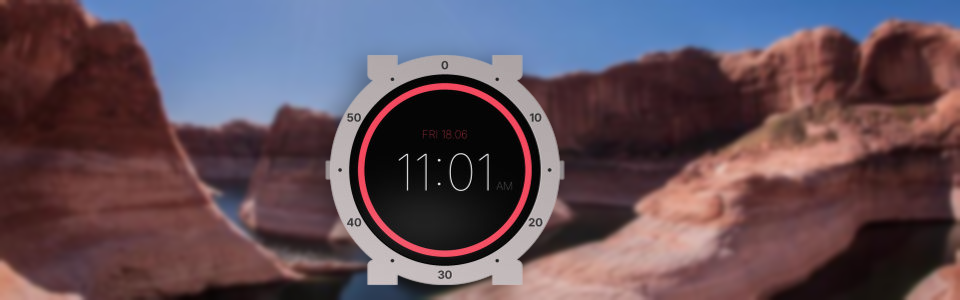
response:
h=11 m=1
